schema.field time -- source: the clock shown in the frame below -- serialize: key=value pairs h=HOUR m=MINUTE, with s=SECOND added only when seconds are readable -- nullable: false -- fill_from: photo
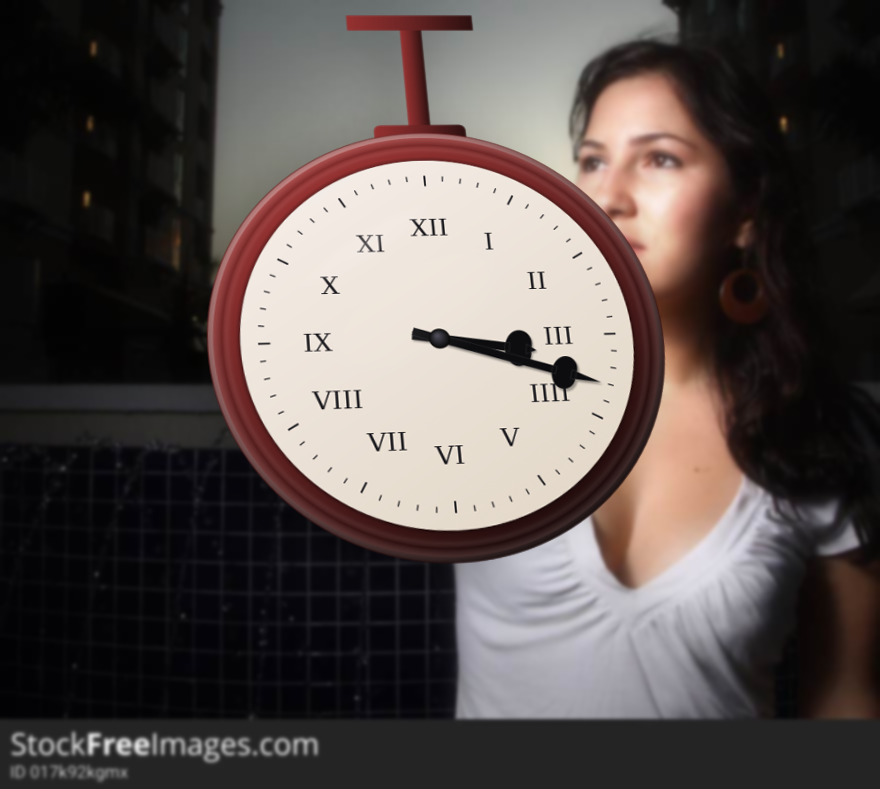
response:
h=3 m=18
